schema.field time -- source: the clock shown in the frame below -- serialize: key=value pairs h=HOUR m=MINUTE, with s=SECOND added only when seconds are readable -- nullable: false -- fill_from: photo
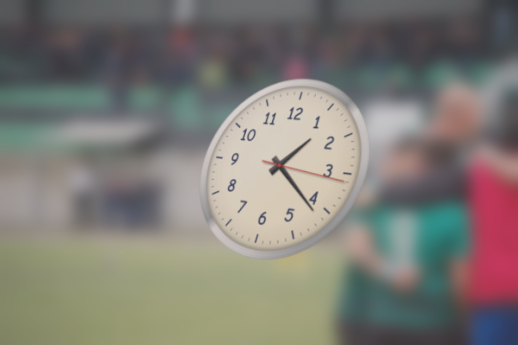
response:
h=1 m=21 s=16
